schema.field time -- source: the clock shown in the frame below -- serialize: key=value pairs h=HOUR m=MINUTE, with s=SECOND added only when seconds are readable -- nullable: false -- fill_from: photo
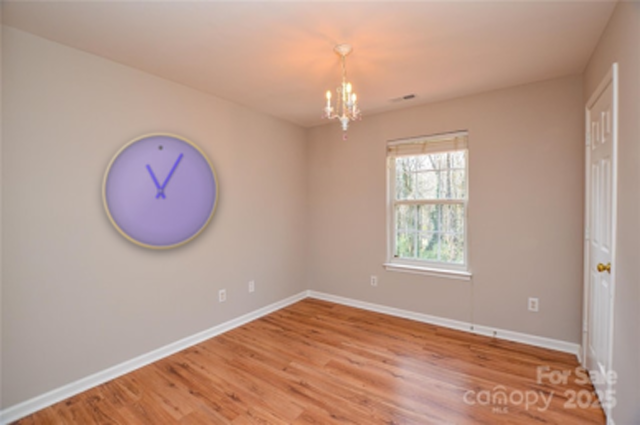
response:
h=11 m=5
